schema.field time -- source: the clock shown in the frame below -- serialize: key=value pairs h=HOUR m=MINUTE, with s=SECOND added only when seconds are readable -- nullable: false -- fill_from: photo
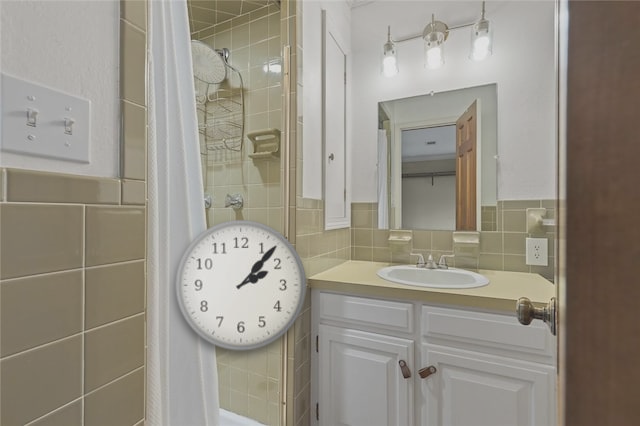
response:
h=2 m=7
